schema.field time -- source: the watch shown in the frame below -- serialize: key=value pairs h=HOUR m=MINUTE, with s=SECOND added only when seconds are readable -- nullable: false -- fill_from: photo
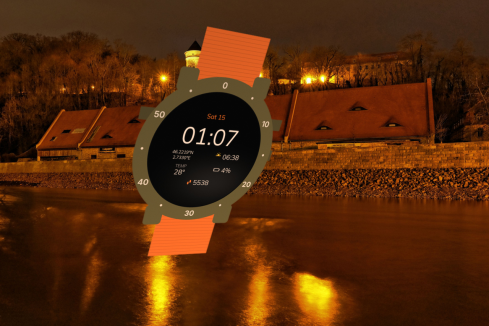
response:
h=1 m=7
